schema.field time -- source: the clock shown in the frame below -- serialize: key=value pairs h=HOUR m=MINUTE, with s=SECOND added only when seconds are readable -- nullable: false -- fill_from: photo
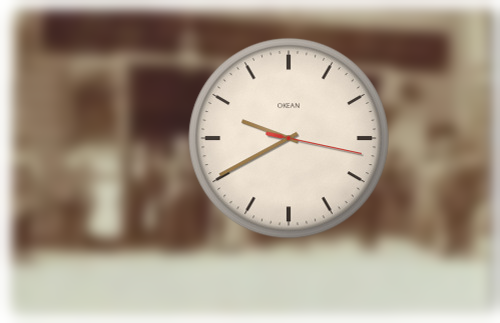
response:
h=9 m=40 s=17
